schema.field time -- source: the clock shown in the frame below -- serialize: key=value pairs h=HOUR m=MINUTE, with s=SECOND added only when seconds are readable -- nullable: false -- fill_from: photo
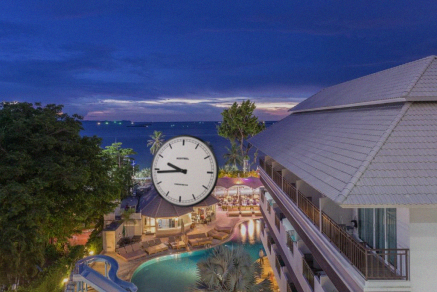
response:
h=9 m=44
